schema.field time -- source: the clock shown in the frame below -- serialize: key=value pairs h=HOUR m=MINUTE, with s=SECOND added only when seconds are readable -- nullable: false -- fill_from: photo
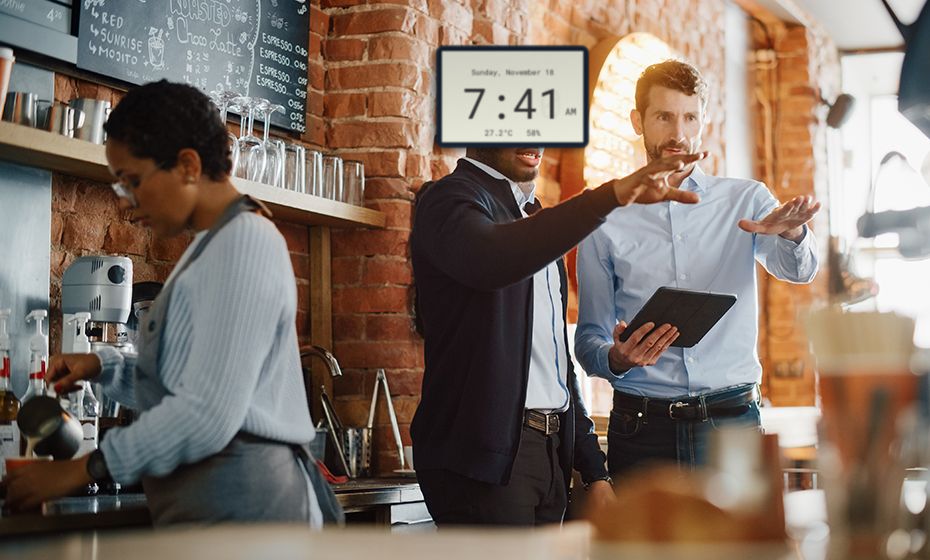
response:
h=7 m=41
